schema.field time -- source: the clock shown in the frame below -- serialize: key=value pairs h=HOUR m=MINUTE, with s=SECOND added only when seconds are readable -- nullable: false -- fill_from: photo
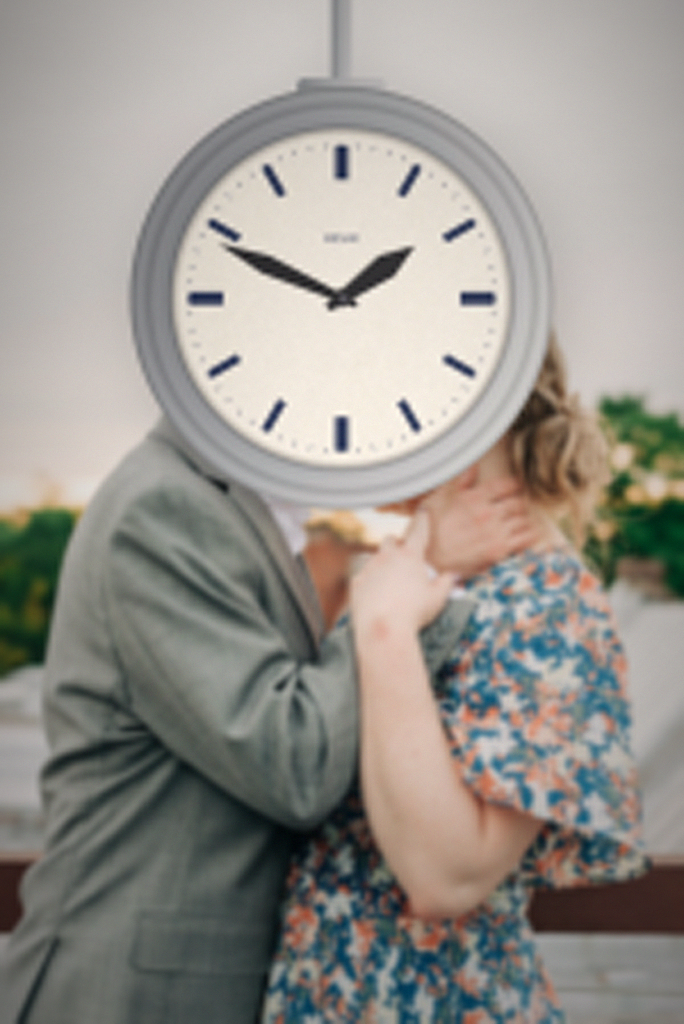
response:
h=1 m=49
